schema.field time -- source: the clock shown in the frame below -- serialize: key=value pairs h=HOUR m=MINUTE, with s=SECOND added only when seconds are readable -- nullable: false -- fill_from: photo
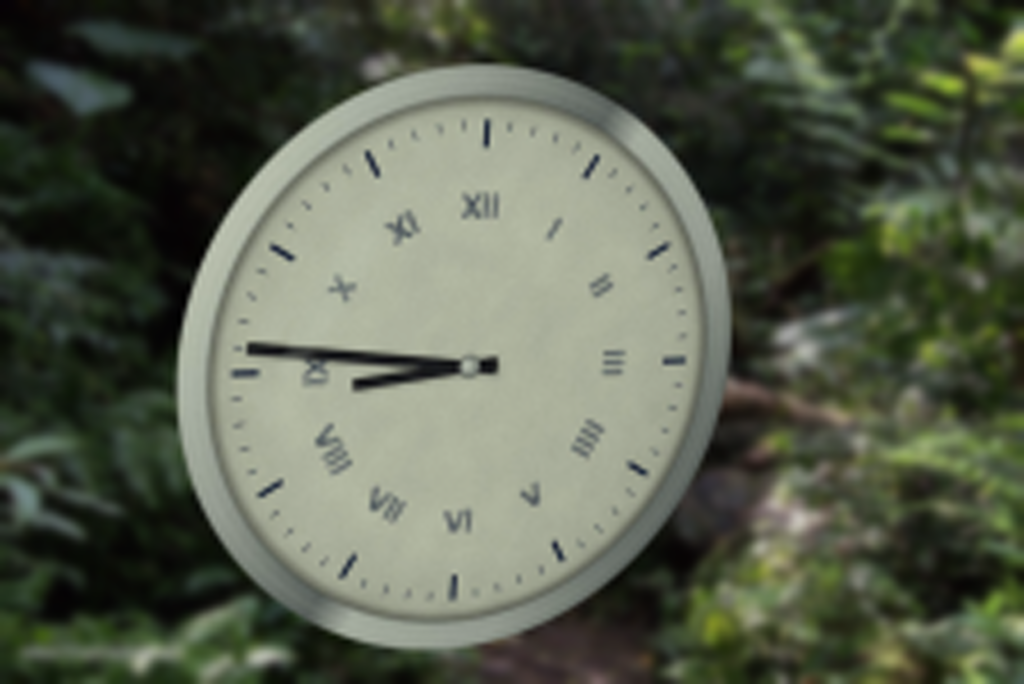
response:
h=8 m=46
